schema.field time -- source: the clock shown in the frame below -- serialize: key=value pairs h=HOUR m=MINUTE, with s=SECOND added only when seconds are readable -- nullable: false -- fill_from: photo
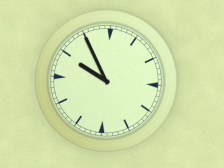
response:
h=9 m=55
